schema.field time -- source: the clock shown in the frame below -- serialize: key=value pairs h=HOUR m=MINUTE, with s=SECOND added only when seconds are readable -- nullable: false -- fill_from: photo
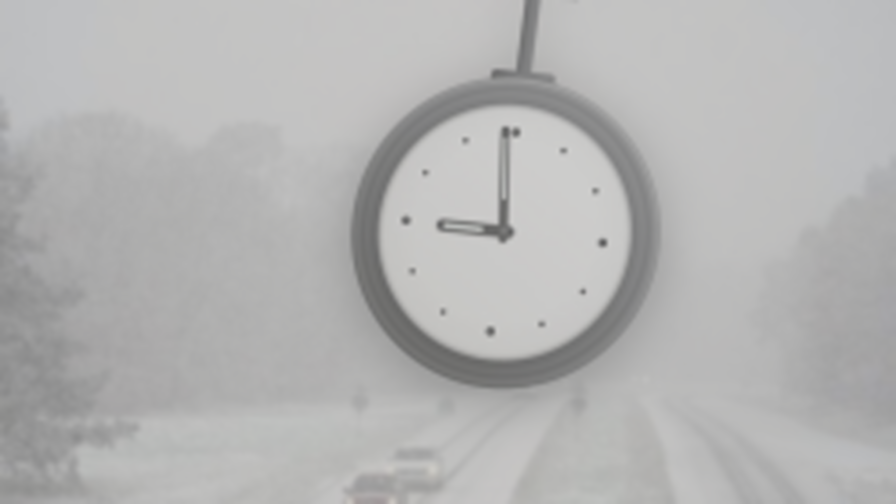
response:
h=8 m=59
